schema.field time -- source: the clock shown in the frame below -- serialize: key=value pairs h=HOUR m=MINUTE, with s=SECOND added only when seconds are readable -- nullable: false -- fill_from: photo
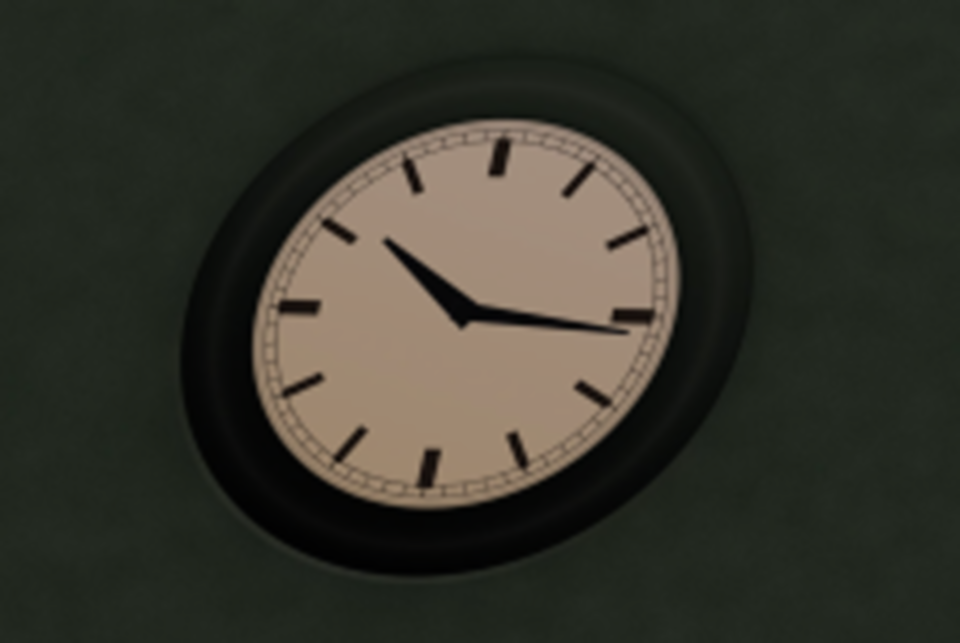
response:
h=10 m=16
